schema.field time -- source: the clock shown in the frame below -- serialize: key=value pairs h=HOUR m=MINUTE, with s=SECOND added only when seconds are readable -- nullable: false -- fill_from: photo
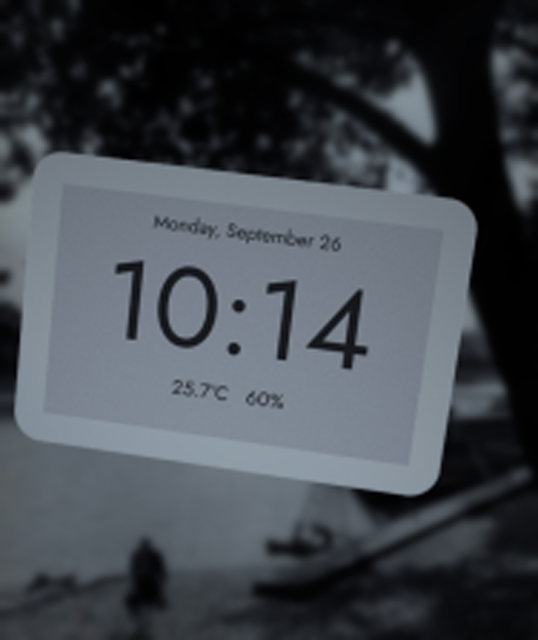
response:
h=10 m=14
